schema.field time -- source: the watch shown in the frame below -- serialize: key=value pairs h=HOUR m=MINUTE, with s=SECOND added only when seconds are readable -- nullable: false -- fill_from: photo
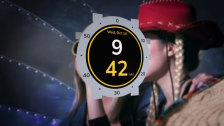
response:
h=9 m=42
